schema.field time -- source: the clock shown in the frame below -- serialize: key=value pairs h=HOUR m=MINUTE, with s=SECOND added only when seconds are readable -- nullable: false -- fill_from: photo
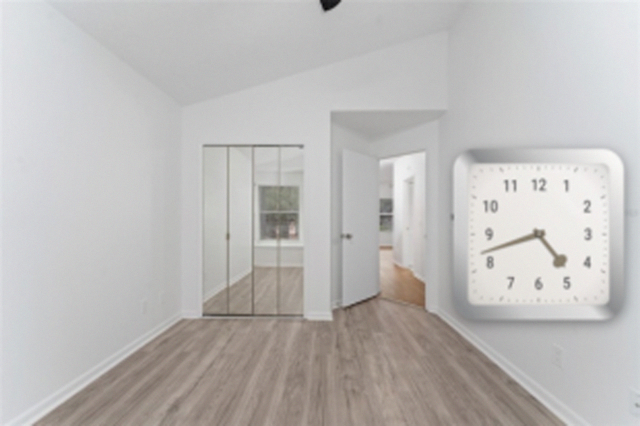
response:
h=4 m=42
